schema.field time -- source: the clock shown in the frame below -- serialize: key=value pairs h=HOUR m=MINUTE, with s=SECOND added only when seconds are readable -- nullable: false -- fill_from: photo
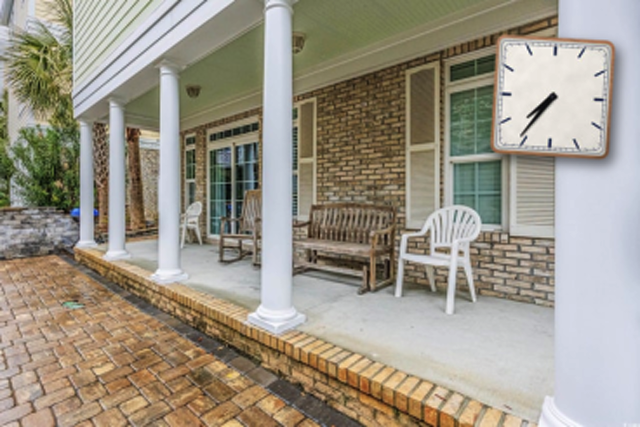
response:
h=7 m=36
